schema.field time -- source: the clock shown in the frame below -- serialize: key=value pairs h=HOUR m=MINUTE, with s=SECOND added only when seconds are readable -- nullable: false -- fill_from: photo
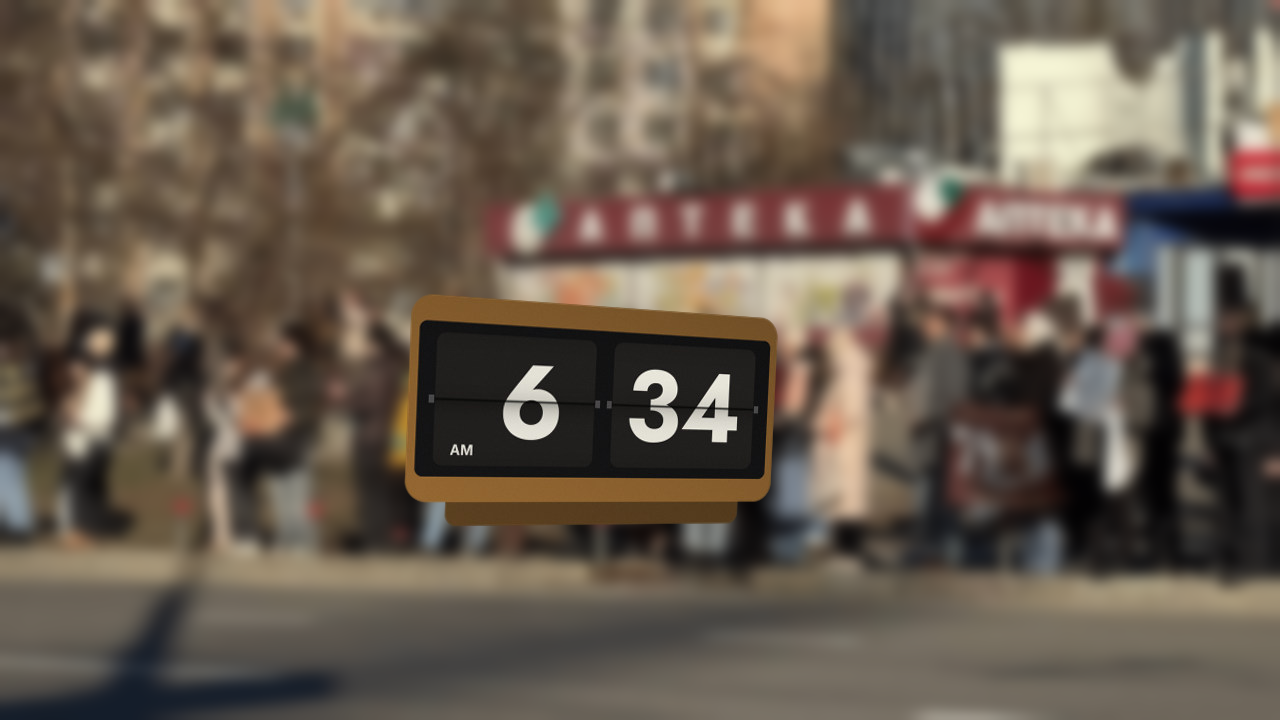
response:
h=6 m=34
